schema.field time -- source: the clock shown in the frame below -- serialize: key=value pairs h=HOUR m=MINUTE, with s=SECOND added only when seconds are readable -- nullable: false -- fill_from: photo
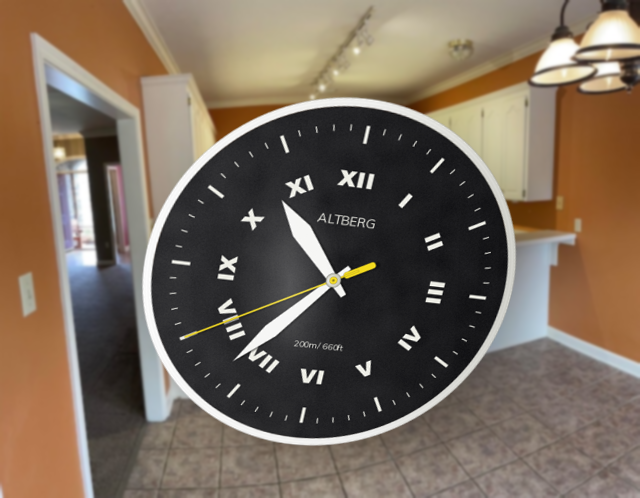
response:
h=10 m=36 s=40
